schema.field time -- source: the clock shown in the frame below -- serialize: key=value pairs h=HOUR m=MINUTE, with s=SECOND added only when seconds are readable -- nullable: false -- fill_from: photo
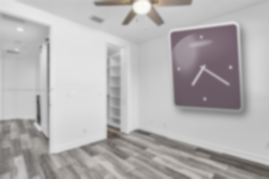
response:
h=7 m=20
